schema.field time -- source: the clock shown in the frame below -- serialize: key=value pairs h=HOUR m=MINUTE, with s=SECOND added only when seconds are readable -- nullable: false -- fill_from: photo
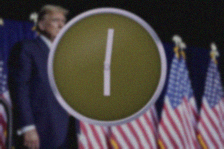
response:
h=6 m=1
